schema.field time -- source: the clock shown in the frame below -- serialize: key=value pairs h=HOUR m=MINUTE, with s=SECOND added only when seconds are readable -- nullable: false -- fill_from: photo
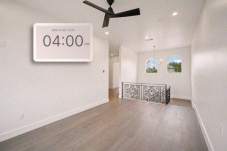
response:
h=4 m=0
